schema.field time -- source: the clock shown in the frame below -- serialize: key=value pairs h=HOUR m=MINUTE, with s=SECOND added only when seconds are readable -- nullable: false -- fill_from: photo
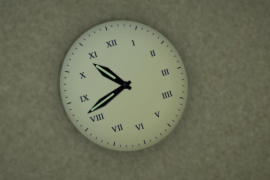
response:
h=10 m=42
